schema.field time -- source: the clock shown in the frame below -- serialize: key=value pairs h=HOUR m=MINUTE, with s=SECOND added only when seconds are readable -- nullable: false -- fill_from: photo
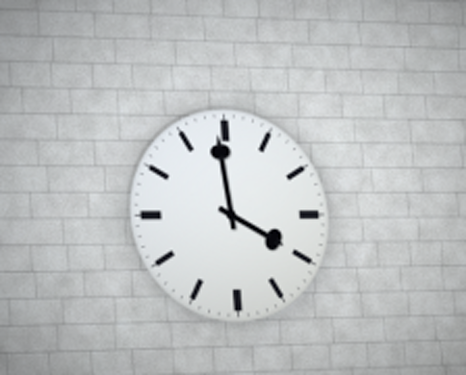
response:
h=3 m=59
